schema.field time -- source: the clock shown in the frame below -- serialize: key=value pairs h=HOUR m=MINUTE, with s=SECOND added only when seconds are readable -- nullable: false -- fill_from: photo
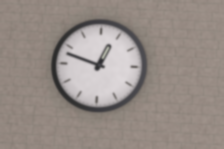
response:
h=12 m=48
